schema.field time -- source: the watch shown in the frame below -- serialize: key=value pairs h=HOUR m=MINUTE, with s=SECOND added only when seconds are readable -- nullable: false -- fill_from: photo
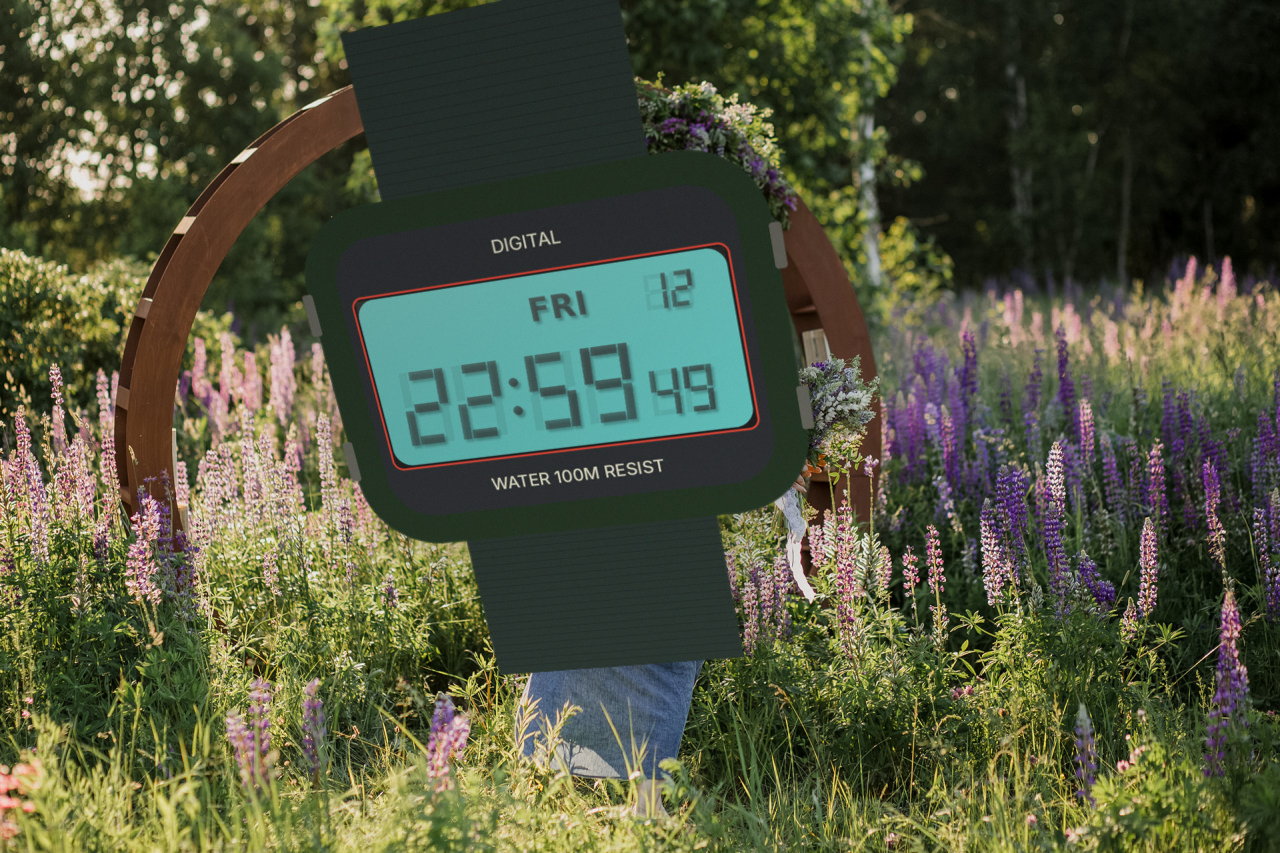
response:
h=22 m=59 s=49
